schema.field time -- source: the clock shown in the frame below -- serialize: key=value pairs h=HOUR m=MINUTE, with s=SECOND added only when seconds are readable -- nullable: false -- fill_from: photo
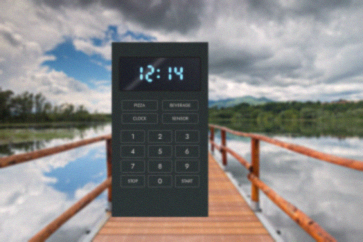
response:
h=12 m=14
